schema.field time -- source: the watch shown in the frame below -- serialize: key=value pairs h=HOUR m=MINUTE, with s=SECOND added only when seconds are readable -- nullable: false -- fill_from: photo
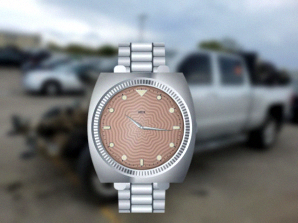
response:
h=10 m=16
